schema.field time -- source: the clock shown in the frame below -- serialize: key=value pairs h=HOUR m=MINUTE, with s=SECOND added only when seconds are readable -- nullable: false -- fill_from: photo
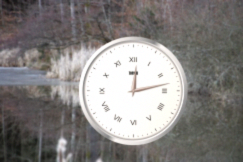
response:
h=12 m=13
